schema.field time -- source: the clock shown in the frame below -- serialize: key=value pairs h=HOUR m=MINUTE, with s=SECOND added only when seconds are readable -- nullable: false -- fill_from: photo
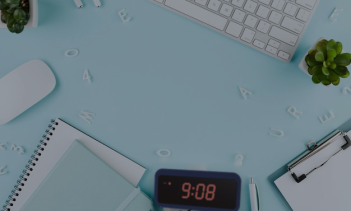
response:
h=9 m=8
